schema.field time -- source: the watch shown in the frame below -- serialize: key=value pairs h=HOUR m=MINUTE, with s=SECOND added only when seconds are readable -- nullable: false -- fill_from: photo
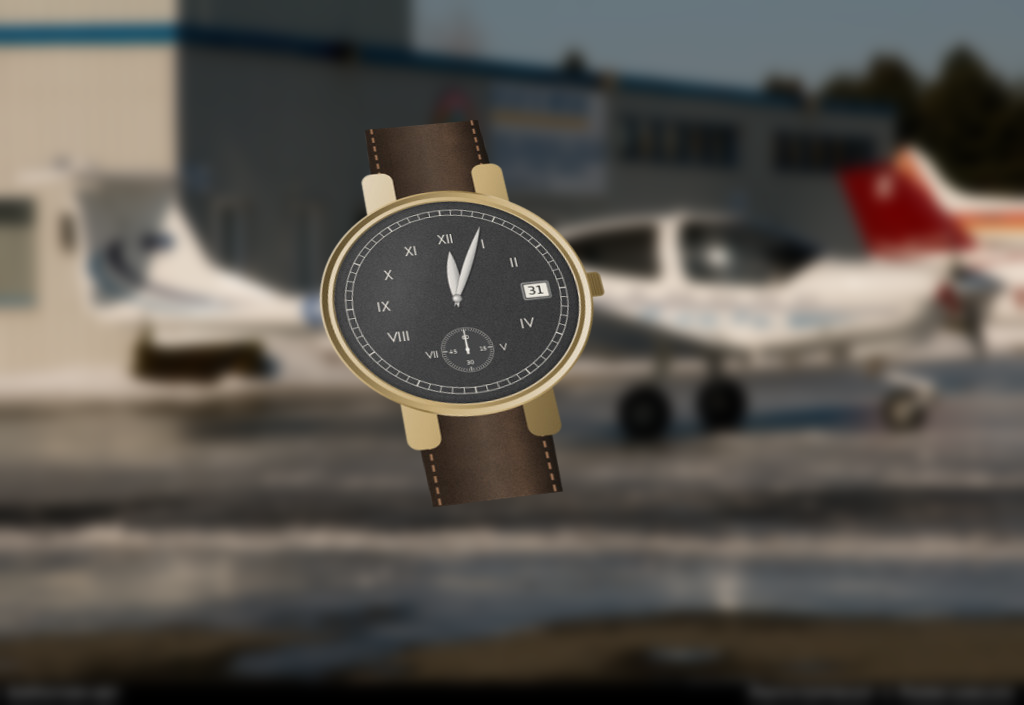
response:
h=12 m=4
